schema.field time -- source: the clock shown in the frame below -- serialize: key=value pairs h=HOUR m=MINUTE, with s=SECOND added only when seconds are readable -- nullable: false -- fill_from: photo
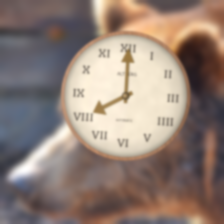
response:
h=8 m=0
